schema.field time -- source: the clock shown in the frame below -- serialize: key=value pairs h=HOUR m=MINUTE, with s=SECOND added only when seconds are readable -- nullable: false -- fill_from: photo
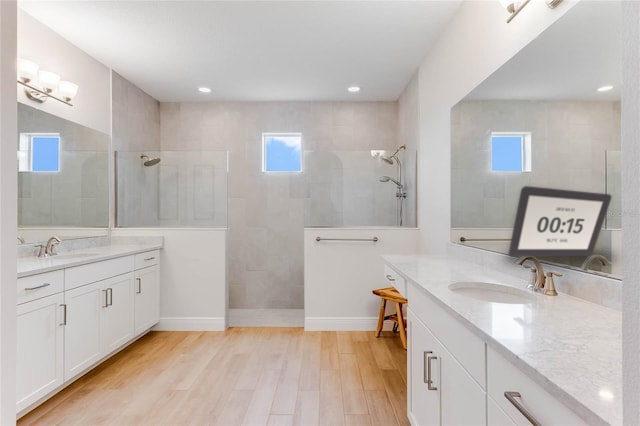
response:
h=0 m=15
